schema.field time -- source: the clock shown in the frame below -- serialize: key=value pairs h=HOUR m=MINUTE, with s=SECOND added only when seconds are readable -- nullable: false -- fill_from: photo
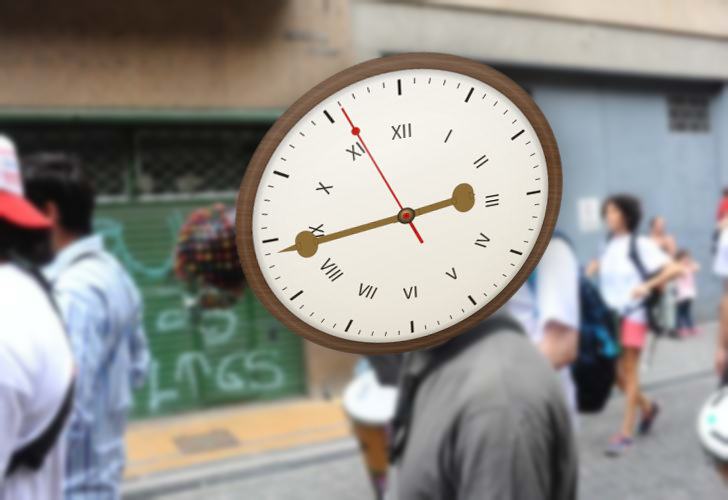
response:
h=2 m=43 s=56
